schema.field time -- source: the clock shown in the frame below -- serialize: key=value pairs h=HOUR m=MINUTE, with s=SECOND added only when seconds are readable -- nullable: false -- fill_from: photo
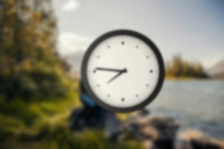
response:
h=7 m=46
